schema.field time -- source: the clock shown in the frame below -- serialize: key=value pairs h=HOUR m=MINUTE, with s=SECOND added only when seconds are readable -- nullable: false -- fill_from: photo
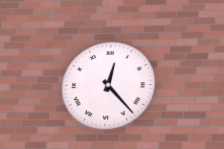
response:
h=12 m=23
